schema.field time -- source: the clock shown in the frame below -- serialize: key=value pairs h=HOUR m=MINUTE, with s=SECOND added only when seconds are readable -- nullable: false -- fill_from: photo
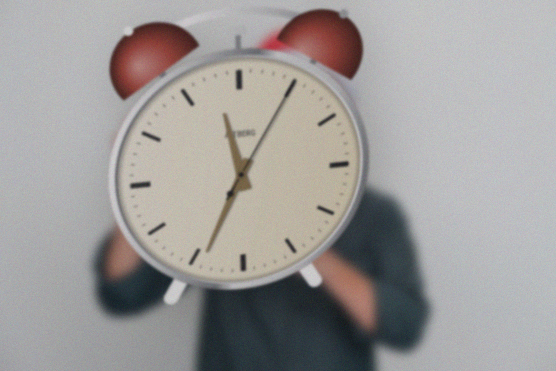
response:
h=11 m=34 s=5
